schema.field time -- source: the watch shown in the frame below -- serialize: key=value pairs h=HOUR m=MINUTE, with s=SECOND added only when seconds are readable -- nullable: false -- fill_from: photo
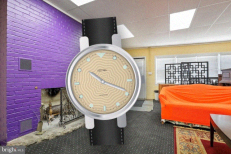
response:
h=10 m=19
